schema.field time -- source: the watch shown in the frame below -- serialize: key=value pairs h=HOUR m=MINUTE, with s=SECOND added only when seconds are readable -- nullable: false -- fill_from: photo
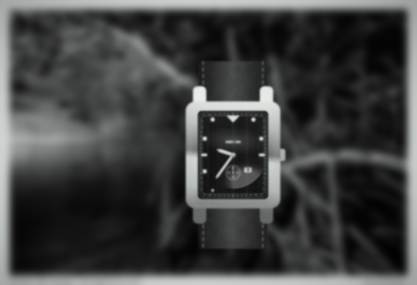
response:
h=9 m=36
